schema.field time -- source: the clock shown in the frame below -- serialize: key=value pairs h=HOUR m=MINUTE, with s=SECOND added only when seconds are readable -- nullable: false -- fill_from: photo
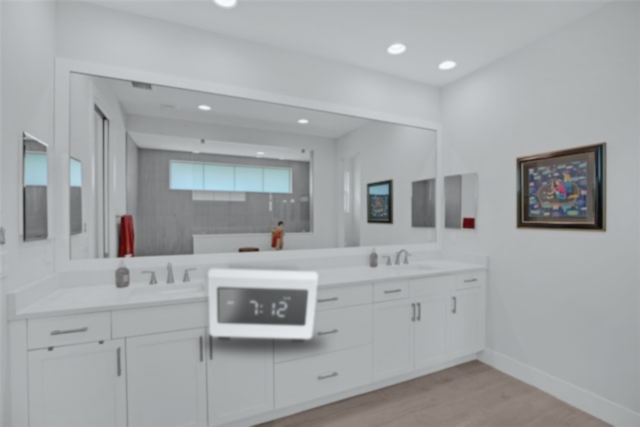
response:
h=7 m=12
